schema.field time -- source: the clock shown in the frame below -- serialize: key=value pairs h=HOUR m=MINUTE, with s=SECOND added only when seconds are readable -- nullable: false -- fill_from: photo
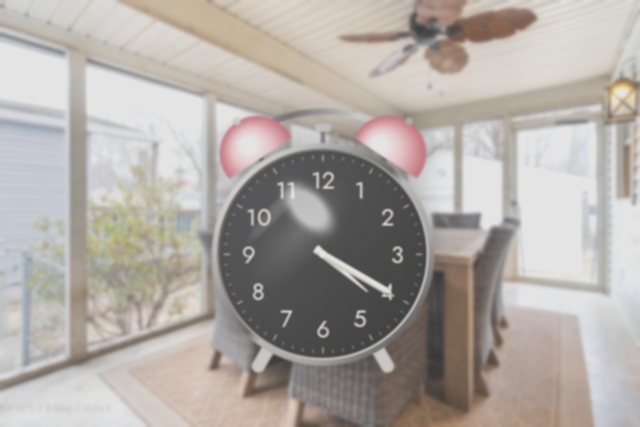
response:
h=4 m=20
